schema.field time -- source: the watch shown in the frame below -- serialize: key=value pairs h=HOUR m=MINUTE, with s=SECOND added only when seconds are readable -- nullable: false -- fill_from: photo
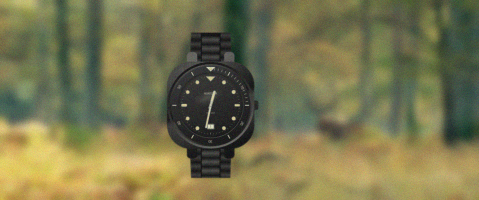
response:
h=12 m=32
